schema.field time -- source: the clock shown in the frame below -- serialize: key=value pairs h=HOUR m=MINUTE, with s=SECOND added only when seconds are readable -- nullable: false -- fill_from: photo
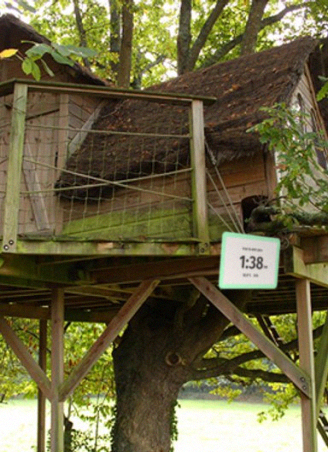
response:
h=1 m=38
